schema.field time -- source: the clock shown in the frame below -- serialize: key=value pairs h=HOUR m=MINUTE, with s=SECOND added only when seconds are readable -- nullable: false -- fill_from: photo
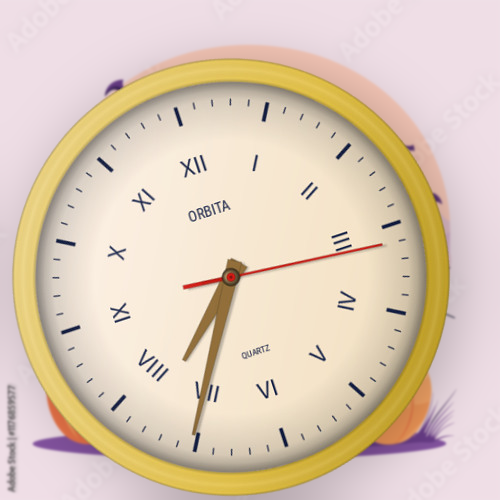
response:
h=7 m=35 s=16
